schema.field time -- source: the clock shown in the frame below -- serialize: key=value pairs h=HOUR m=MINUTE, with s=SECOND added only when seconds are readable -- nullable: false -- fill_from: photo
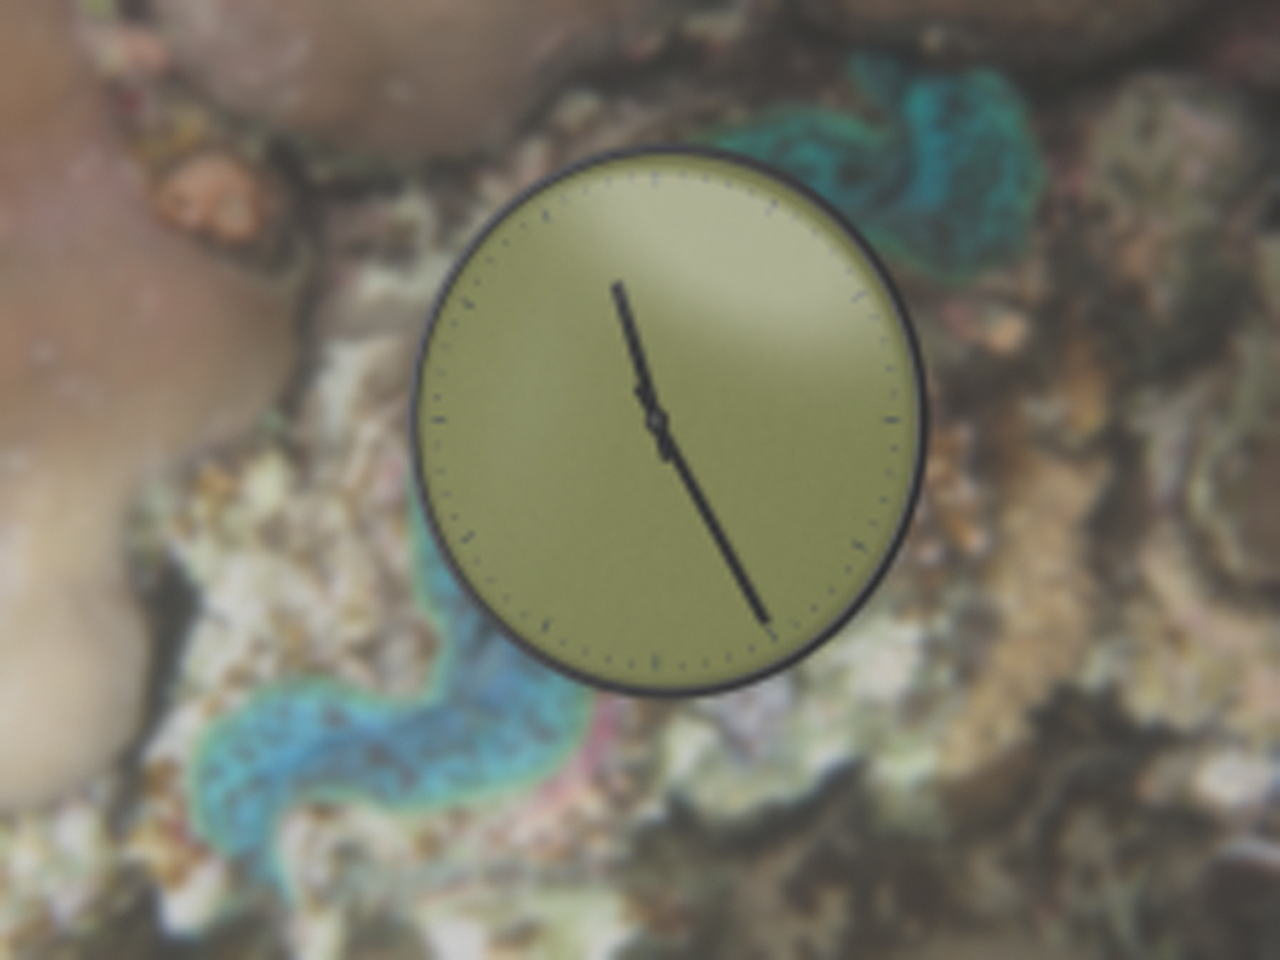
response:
h=11 m=25
